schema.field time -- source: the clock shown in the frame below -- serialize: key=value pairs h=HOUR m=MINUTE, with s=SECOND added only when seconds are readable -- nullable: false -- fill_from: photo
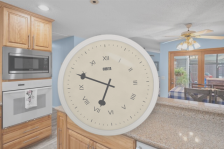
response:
h=6 m=49
